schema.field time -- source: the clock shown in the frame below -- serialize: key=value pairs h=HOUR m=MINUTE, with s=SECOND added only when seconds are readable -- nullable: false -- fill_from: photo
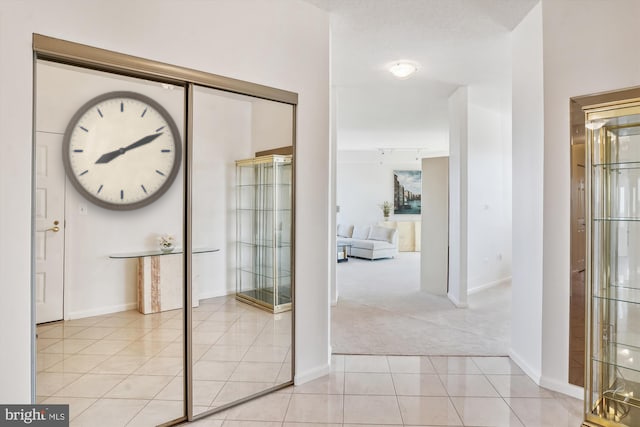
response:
h=8 m=11
